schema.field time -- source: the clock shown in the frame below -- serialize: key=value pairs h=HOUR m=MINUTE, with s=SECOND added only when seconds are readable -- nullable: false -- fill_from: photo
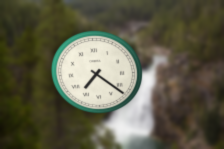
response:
h=7 m=22
